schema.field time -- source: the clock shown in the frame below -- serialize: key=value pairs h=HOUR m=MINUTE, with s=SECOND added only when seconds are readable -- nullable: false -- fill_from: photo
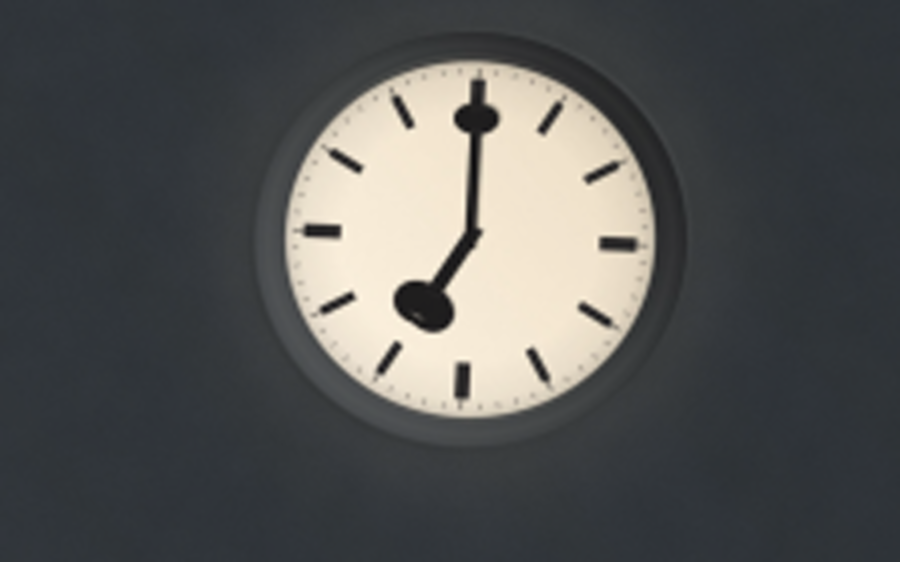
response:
h=7 m=0
